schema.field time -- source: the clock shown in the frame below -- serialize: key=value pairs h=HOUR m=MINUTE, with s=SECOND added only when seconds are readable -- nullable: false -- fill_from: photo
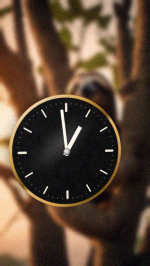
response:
h=12 m=59
